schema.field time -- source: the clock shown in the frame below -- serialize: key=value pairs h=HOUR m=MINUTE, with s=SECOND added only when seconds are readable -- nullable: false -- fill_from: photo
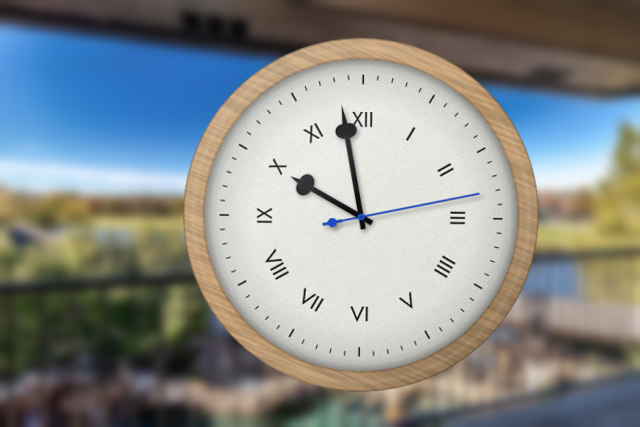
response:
h=9 m=58 s=13
